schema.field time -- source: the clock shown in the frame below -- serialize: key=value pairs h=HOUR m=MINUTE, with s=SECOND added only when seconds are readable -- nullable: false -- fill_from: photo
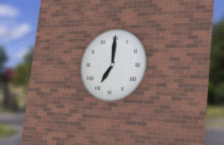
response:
h=7 m=0
